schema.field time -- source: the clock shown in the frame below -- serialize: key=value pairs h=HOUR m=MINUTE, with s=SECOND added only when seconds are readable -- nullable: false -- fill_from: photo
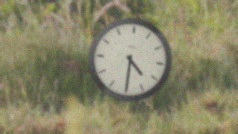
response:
h=4 m=30
